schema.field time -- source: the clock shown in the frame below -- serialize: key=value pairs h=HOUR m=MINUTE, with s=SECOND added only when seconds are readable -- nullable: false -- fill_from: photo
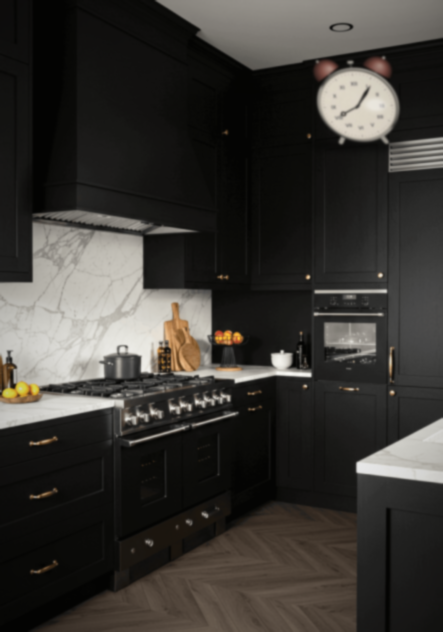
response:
h=8 m=6
